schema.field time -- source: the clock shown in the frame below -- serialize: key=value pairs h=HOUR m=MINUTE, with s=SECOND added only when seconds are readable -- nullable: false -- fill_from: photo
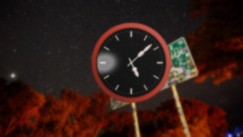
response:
h=5 m=8
